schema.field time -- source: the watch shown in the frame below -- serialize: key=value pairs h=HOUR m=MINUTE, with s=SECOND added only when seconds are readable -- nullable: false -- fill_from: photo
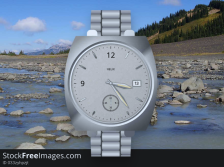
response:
h=3 m=24
